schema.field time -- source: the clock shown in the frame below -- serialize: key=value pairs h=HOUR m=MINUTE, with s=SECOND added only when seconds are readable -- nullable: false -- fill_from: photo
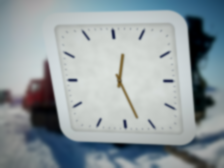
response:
h=12 m=27
